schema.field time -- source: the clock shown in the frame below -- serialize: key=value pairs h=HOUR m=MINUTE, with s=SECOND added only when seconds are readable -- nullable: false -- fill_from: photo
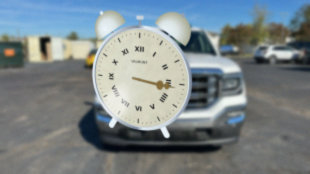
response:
h=3 m=16
